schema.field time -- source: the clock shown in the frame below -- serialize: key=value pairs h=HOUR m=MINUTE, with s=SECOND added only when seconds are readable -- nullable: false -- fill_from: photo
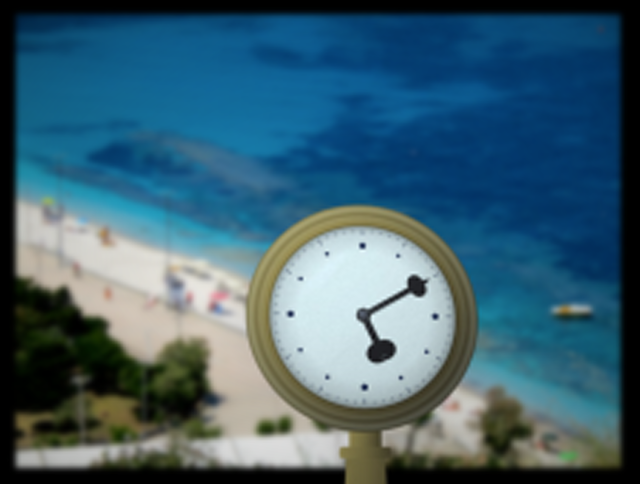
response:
h=5 m=10
